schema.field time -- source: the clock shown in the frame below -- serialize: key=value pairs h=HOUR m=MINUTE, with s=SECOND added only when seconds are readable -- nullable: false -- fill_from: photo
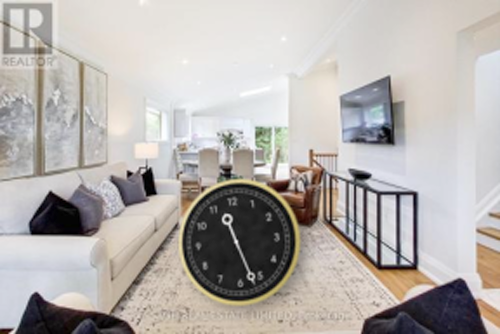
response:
h=11 m=27
